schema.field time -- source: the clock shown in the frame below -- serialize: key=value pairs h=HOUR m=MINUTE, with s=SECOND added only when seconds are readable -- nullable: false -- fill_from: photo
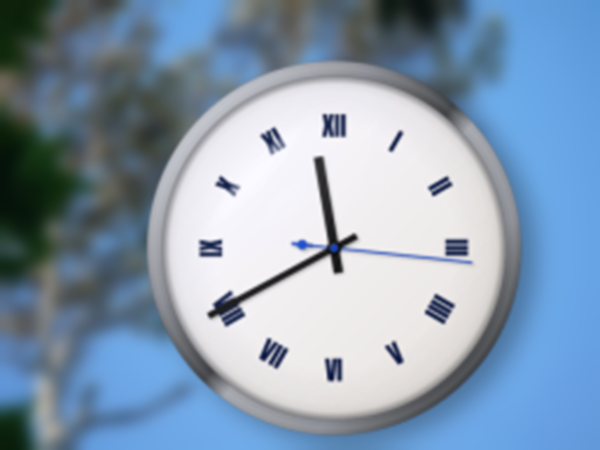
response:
h=11 m=40 s=16
